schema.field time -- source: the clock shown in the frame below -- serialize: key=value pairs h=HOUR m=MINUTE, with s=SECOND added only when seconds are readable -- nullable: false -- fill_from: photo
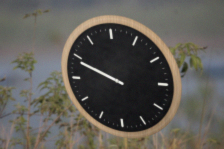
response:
h=9 m=49
